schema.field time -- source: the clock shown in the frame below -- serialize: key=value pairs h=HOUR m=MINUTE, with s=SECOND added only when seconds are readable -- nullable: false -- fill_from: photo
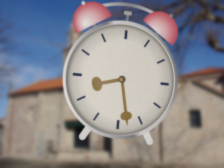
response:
h=8 m=28
